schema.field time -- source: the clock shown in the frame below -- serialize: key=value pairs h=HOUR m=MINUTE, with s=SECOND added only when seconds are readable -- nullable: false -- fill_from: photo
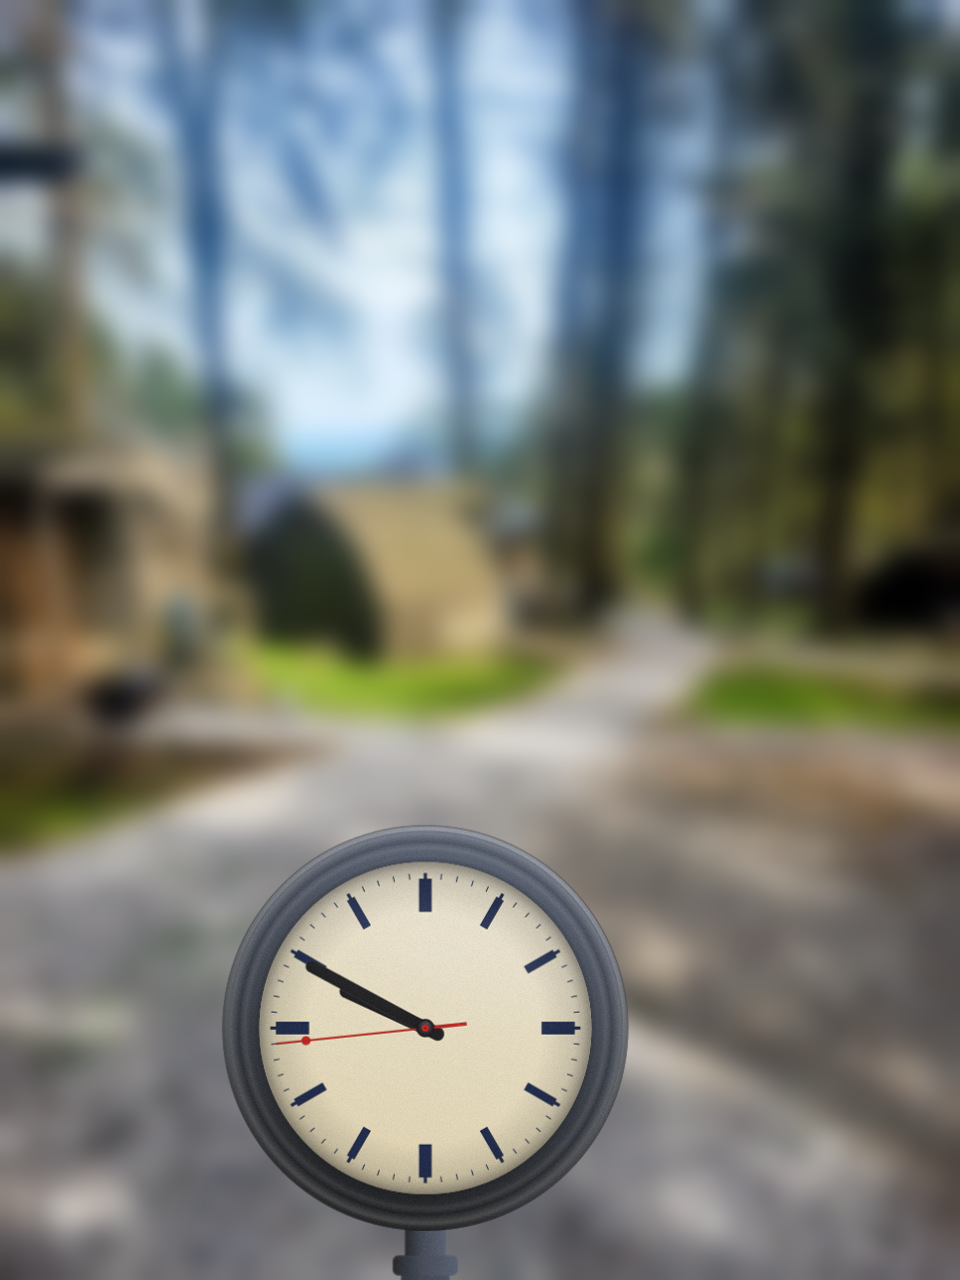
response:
h=9 m=49 s=44
